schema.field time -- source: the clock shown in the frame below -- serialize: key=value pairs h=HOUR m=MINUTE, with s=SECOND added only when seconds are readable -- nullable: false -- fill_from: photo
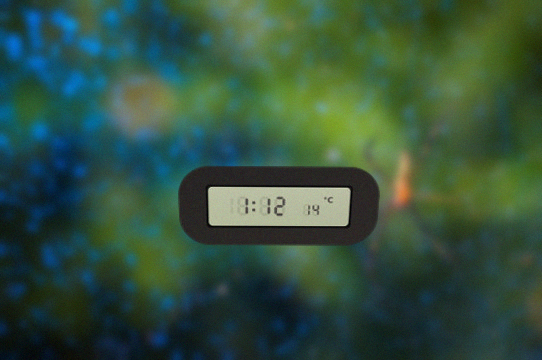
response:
h=1 m=12
